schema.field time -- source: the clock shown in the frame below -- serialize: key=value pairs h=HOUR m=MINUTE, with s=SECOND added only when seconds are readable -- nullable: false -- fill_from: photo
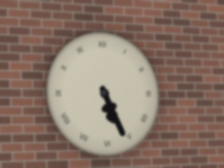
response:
h=5 m=26
